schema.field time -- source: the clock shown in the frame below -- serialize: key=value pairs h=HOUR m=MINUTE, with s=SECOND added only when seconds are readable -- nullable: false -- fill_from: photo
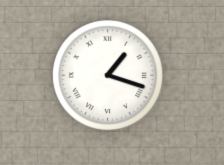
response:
h=1 m=18
